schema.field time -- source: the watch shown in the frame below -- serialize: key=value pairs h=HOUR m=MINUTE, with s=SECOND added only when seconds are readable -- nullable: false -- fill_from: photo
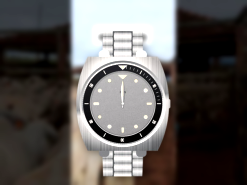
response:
h=12 m=0
